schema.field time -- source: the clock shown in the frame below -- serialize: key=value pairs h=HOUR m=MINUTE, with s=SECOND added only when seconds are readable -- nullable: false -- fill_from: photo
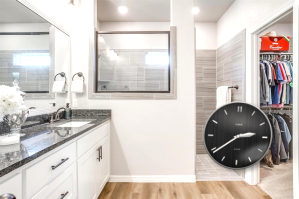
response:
h=2 m=39
